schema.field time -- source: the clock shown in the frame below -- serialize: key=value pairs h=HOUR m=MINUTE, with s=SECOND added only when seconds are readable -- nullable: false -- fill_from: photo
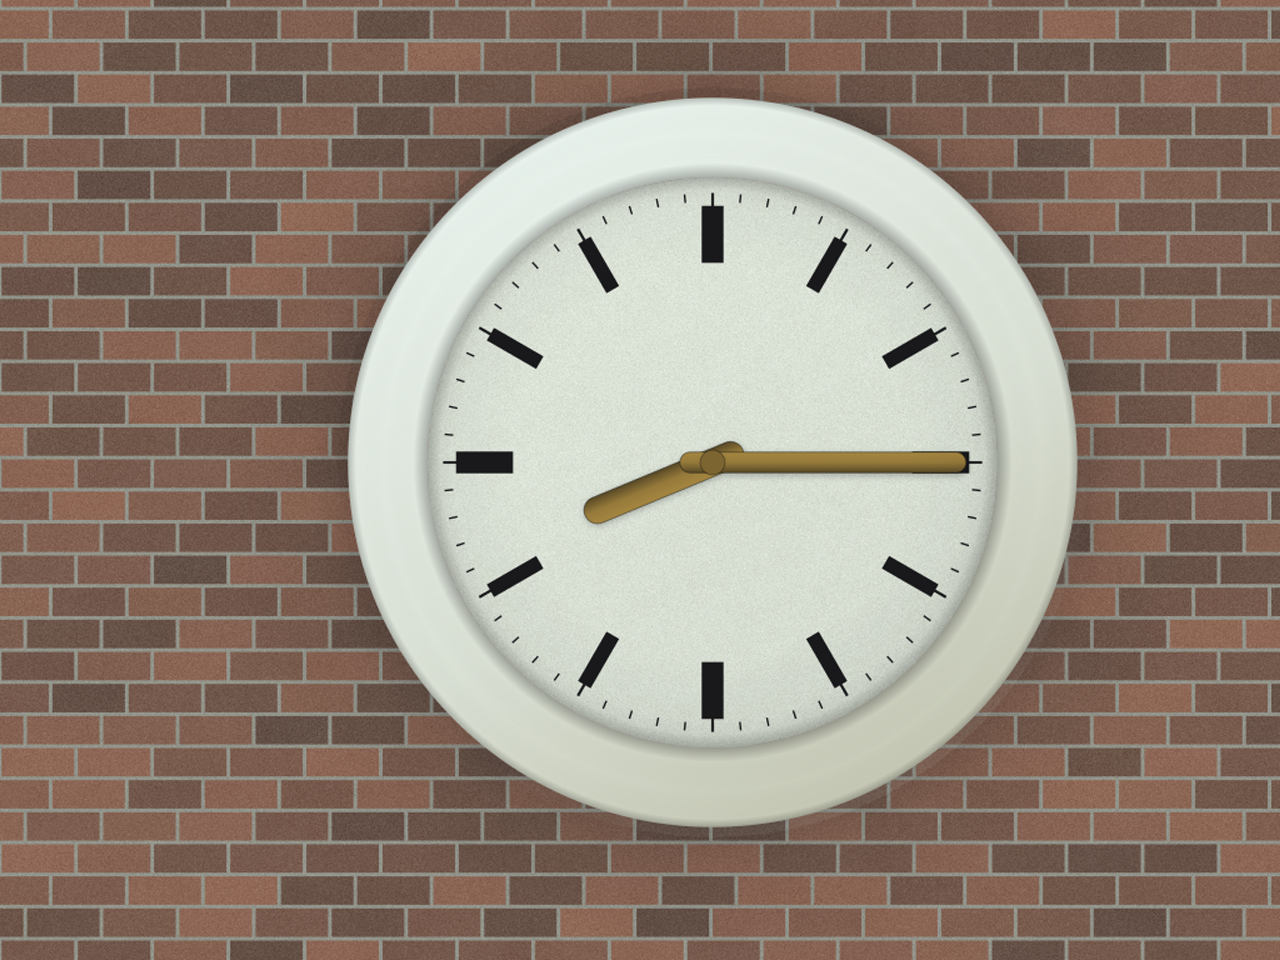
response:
h=8 m=15
